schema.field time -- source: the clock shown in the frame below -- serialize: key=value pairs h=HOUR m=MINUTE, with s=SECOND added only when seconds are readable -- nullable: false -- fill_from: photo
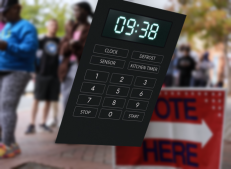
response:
h=9 m=38
